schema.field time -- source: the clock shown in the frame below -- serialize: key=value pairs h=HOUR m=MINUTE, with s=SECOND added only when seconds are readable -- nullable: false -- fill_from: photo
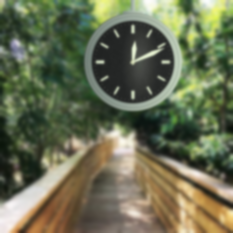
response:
h=12 m=11
